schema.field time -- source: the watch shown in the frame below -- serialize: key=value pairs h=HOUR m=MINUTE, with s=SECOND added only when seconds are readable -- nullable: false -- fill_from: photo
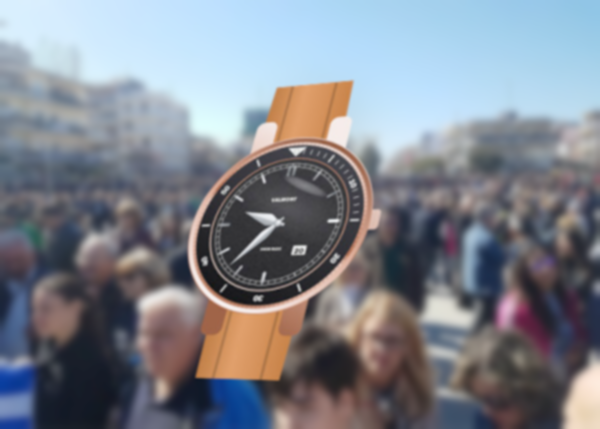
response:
h=9 m=37
